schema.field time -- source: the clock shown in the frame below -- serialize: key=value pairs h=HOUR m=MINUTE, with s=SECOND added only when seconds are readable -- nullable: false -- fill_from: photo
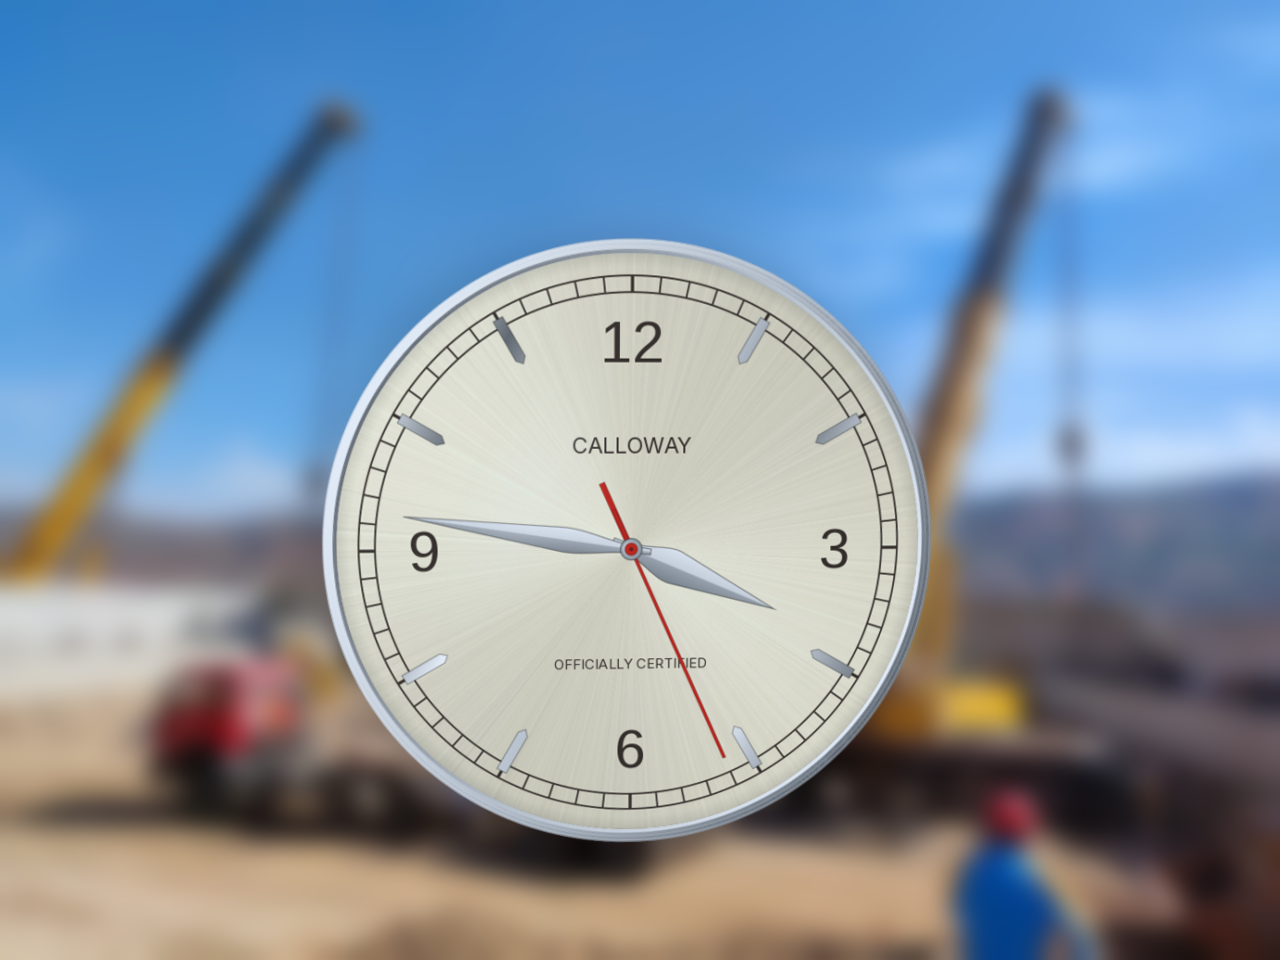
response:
h=3 m=46 s=26
